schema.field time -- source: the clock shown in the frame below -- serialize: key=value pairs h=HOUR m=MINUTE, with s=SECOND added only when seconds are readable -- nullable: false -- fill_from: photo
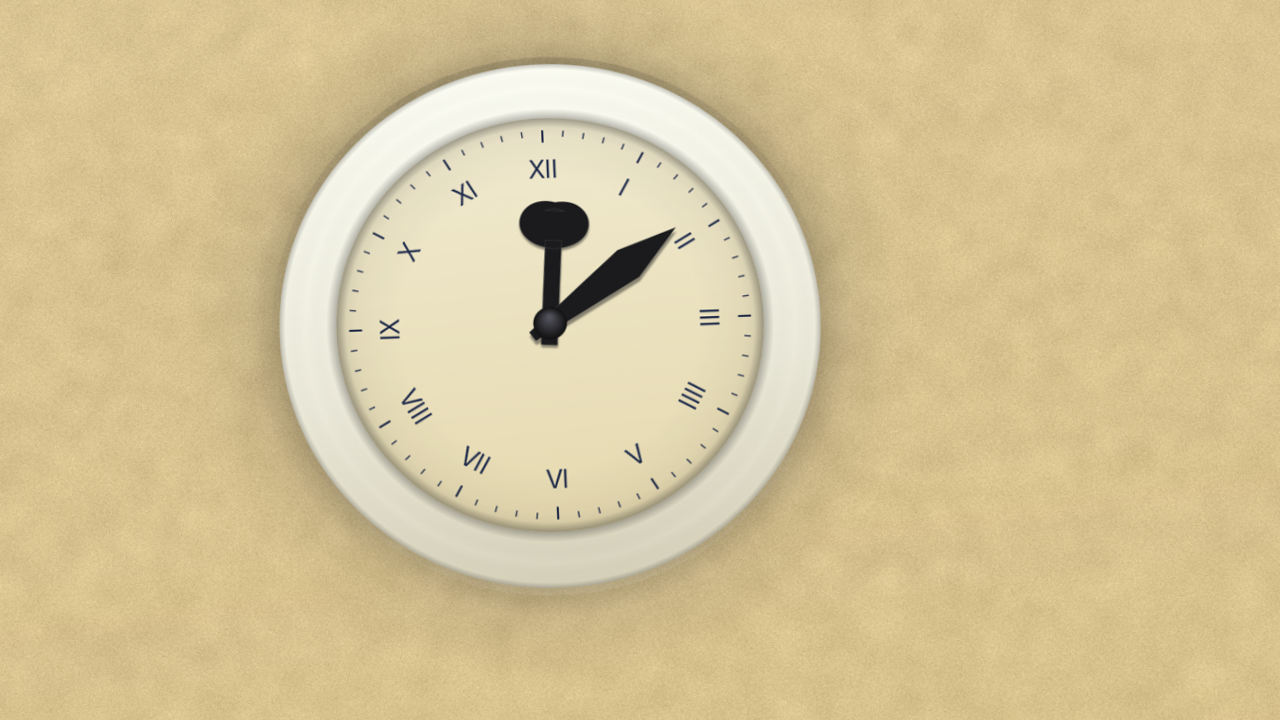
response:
h=12 m=9
